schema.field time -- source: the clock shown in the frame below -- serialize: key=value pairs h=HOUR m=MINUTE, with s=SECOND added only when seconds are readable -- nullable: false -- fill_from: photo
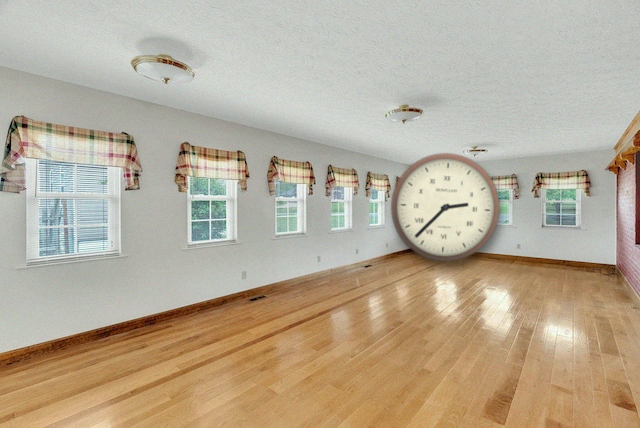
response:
h=2 m=37
